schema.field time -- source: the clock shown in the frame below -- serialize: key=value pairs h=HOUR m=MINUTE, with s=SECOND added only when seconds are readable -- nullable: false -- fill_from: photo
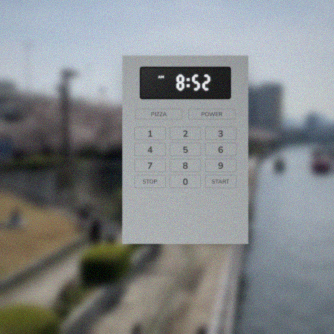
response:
h=8 m=52
